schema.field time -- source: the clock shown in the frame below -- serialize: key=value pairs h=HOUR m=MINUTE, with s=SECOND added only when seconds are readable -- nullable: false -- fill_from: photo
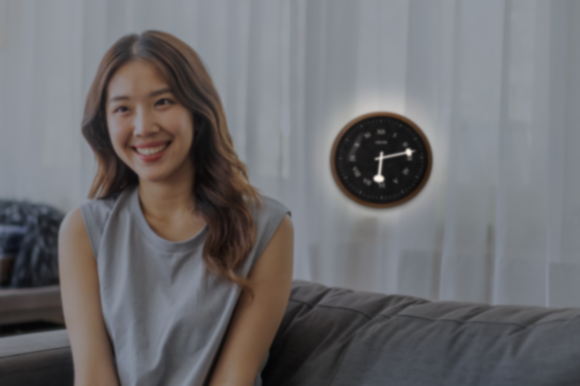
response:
h=6 m=13
